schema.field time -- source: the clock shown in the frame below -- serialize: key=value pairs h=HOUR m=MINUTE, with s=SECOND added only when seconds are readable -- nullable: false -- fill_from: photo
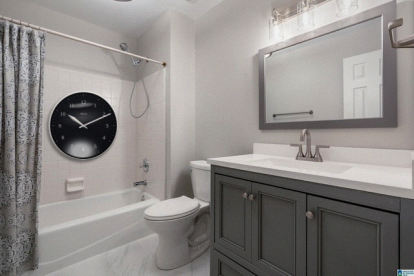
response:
h=10 m=11
